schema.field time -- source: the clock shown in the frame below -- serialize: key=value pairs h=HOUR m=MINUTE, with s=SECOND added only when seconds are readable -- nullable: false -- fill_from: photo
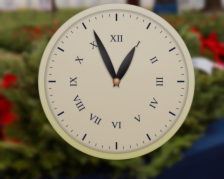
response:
h=12 m=56
